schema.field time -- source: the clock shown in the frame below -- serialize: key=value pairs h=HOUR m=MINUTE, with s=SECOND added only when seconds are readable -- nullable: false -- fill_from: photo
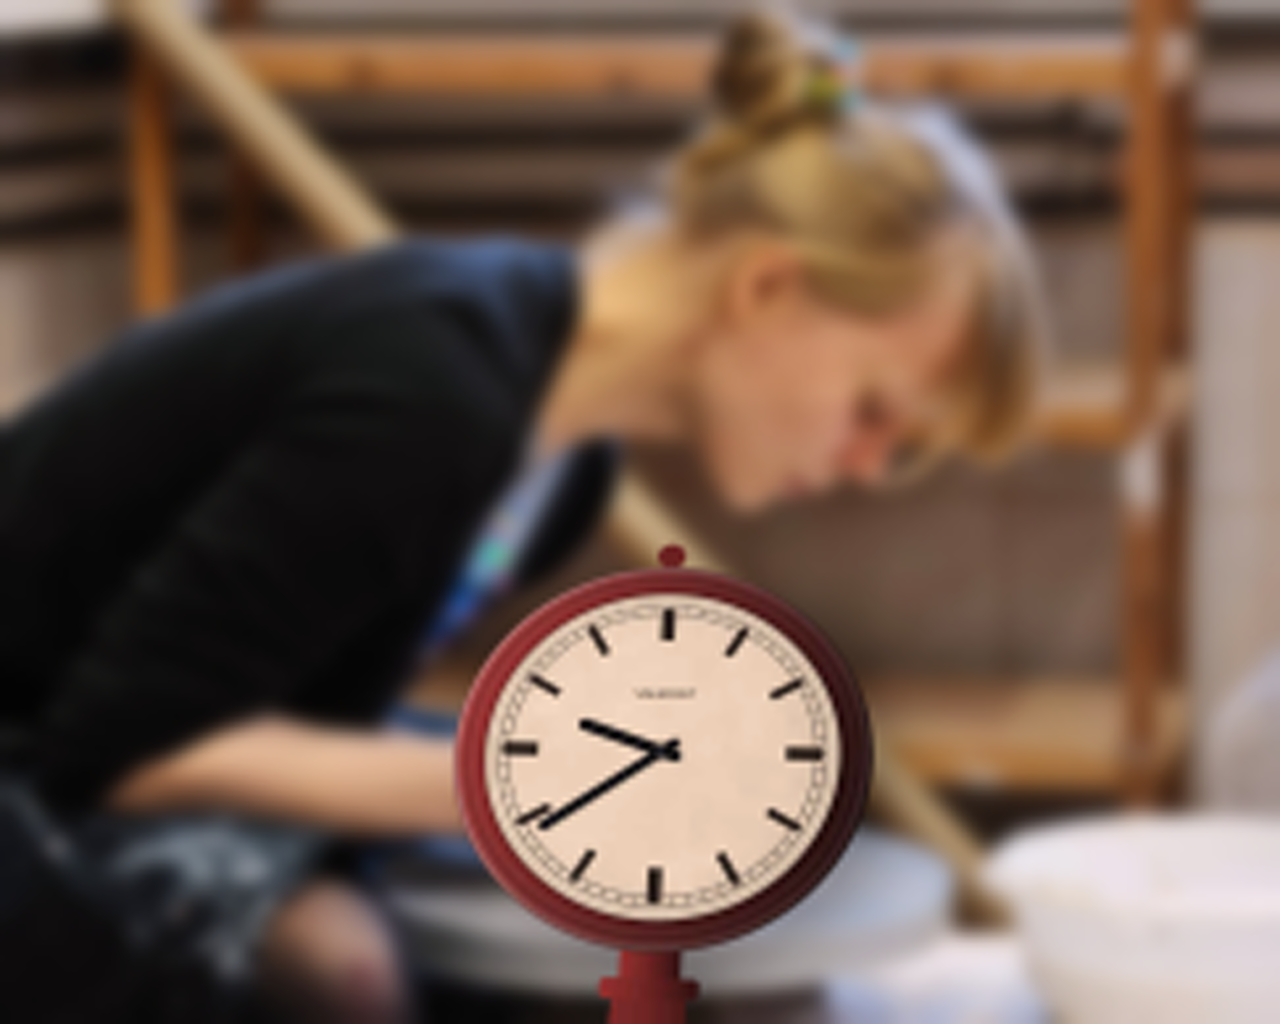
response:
h=9 m=39
